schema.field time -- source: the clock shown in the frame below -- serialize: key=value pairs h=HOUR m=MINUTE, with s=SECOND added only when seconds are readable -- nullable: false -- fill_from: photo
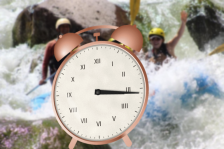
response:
h=3 m=16
